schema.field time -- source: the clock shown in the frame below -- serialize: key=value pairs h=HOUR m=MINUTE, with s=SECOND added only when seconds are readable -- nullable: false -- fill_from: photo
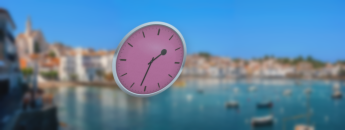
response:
h=1 m=32
